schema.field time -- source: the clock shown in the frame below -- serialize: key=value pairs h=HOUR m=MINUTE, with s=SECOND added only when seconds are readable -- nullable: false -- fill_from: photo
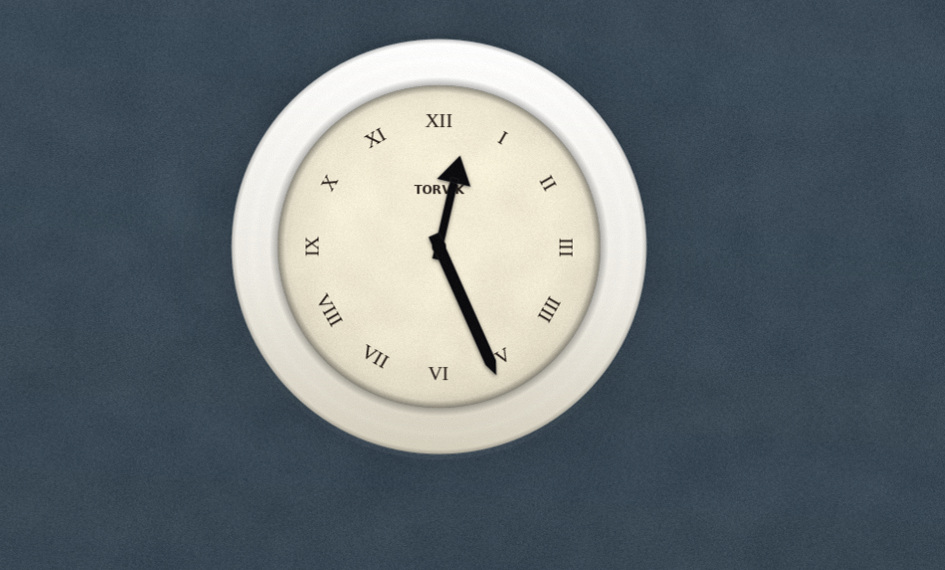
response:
h=12 m=26
